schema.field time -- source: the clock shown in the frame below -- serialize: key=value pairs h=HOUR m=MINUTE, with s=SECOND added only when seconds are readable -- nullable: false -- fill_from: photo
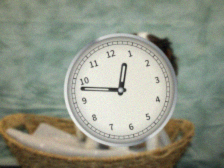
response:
h=12 m=48
